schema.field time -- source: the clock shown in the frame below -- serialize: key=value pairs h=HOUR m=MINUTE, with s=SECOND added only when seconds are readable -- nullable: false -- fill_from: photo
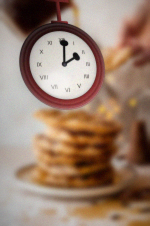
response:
h=2 m=1
